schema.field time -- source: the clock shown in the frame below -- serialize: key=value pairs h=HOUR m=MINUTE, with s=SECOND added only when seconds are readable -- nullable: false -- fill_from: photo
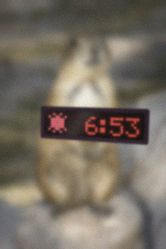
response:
h=6 m=53
